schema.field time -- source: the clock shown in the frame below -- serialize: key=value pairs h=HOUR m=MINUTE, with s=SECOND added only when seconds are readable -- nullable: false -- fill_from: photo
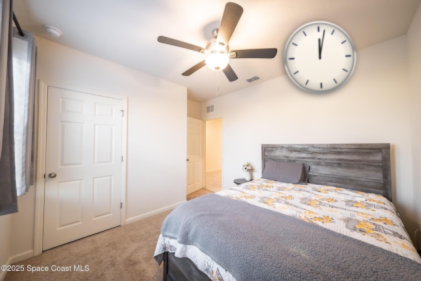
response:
h=12 m=2
